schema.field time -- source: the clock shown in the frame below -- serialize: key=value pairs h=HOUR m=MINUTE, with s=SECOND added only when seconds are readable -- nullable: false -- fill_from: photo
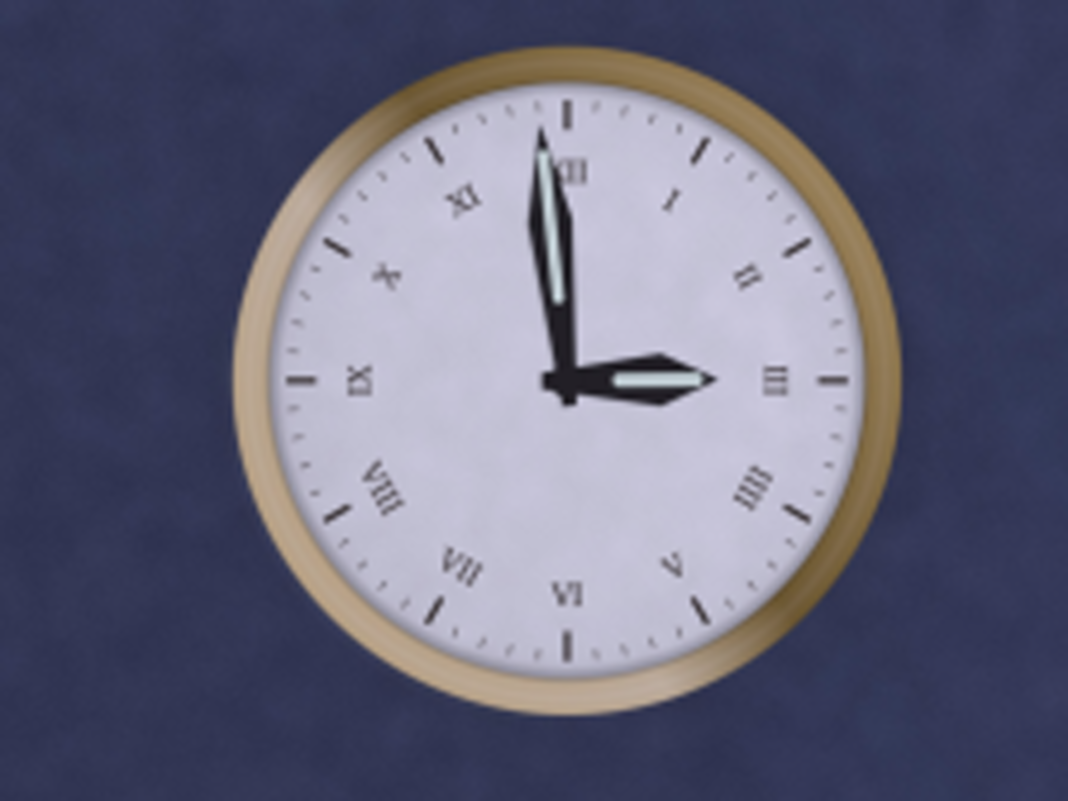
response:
h=2 m=59
